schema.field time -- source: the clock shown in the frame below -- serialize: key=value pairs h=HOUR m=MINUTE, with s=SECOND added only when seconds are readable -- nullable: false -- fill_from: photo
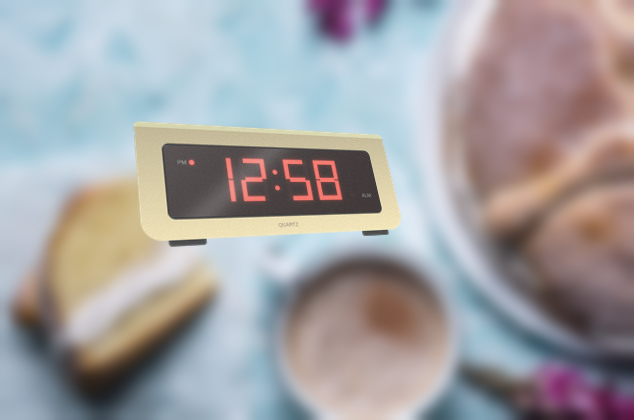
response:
h=12 m=58
